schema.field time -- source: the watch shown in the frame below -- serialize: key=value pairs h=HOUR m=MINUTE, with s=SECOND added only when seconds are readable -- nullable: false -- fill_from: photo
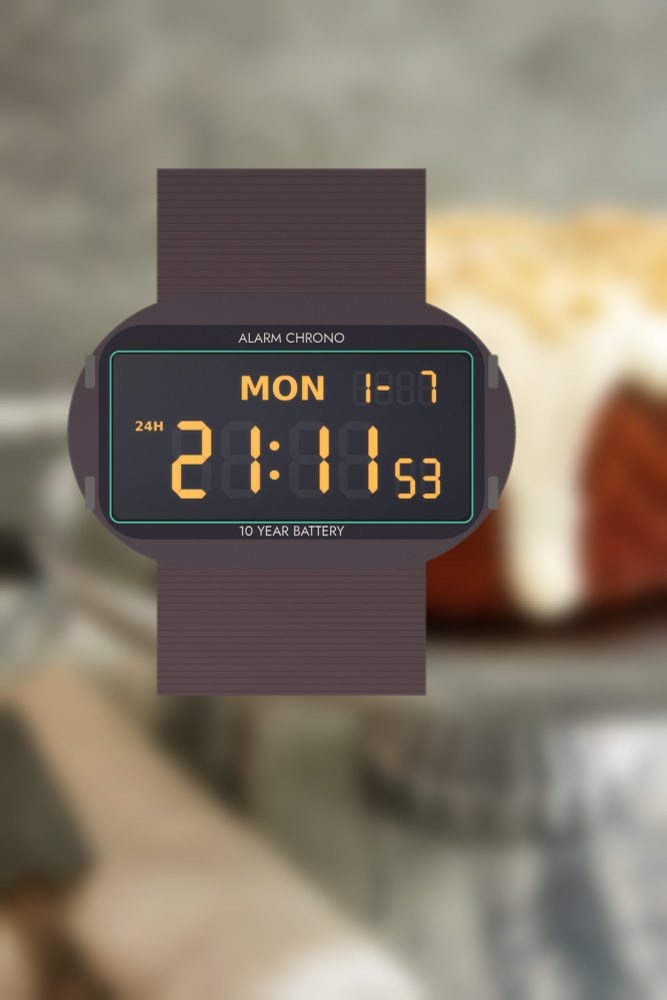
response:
h=21 m=11 s=53
